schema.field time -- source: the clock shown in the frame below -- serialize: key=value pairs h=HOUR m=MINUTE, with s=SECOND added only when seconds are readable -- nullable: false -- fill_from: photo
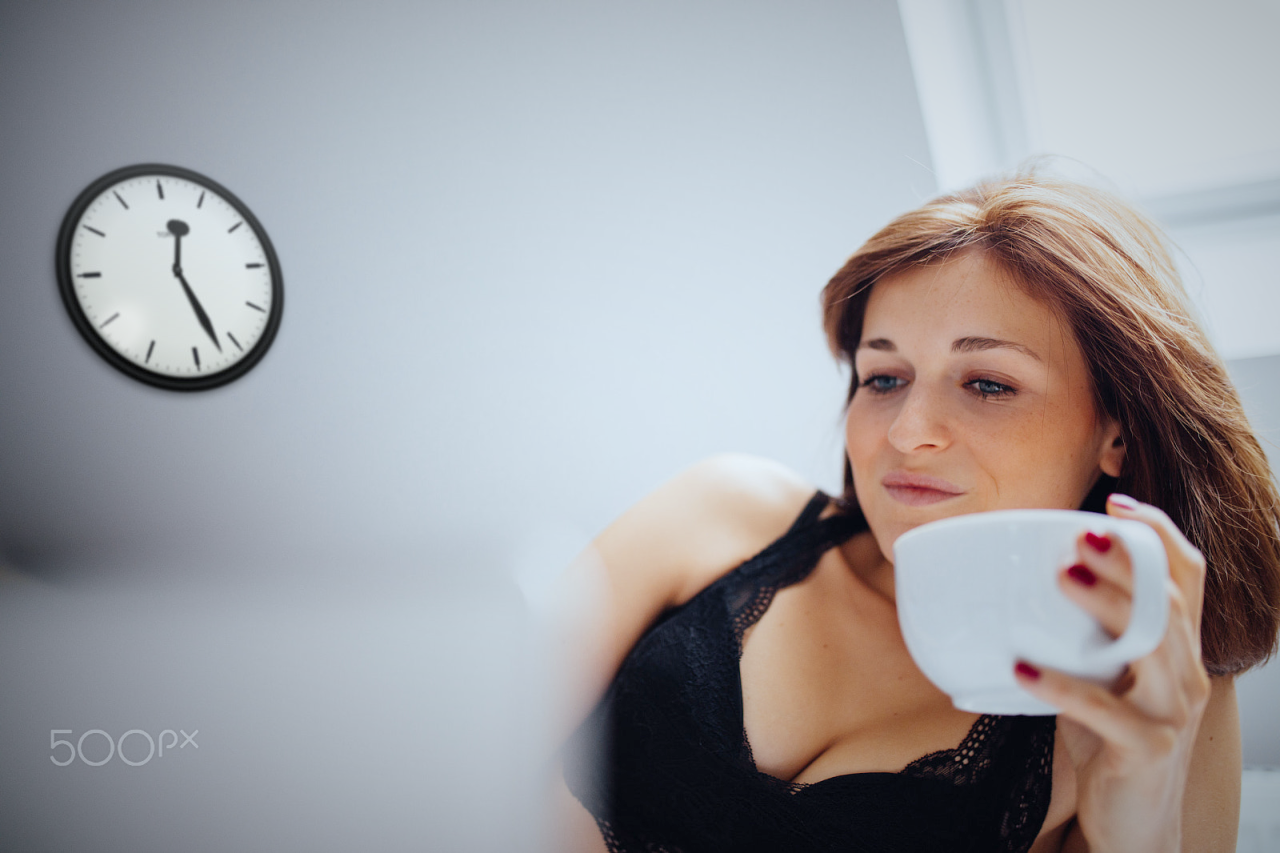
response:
h=12 m=27
